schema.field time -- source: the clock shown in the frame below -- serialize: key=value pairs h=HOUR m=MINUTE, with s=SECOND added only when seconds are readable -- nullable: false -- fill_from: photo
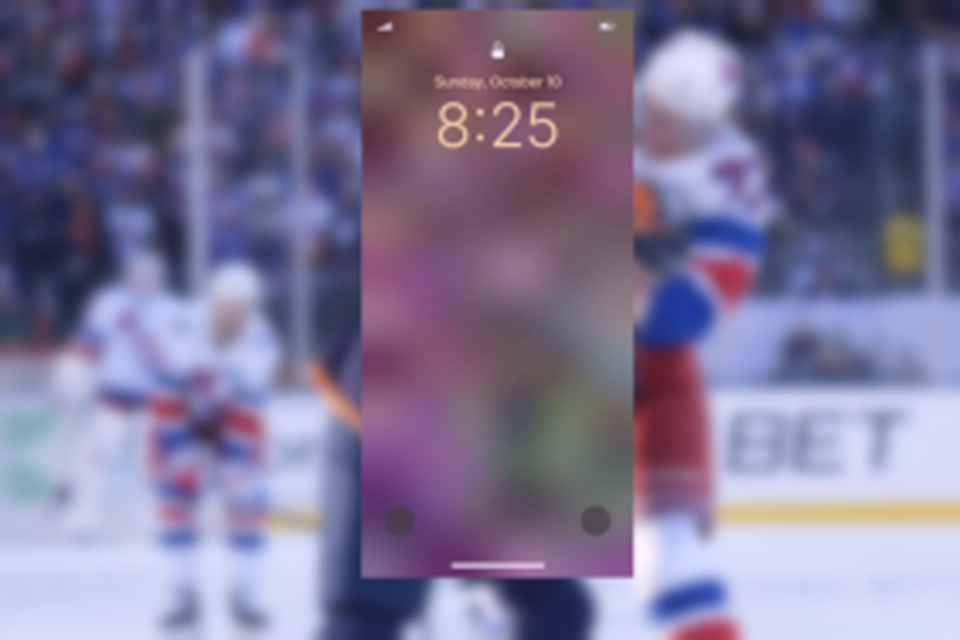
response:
h=8 m=25
